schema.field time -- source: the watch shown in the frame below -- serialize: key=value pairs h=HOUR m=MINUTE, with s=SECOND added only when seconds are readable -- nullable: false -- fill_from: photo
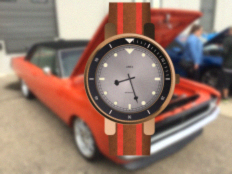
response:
h=8 m=27
